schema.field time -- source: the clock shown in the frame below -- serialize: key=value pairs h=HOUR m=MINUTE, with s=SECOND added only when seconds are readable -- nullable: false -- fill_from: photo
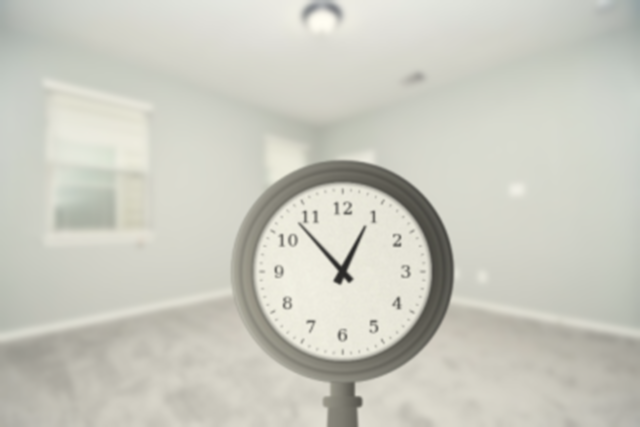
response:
h=12 m=53
